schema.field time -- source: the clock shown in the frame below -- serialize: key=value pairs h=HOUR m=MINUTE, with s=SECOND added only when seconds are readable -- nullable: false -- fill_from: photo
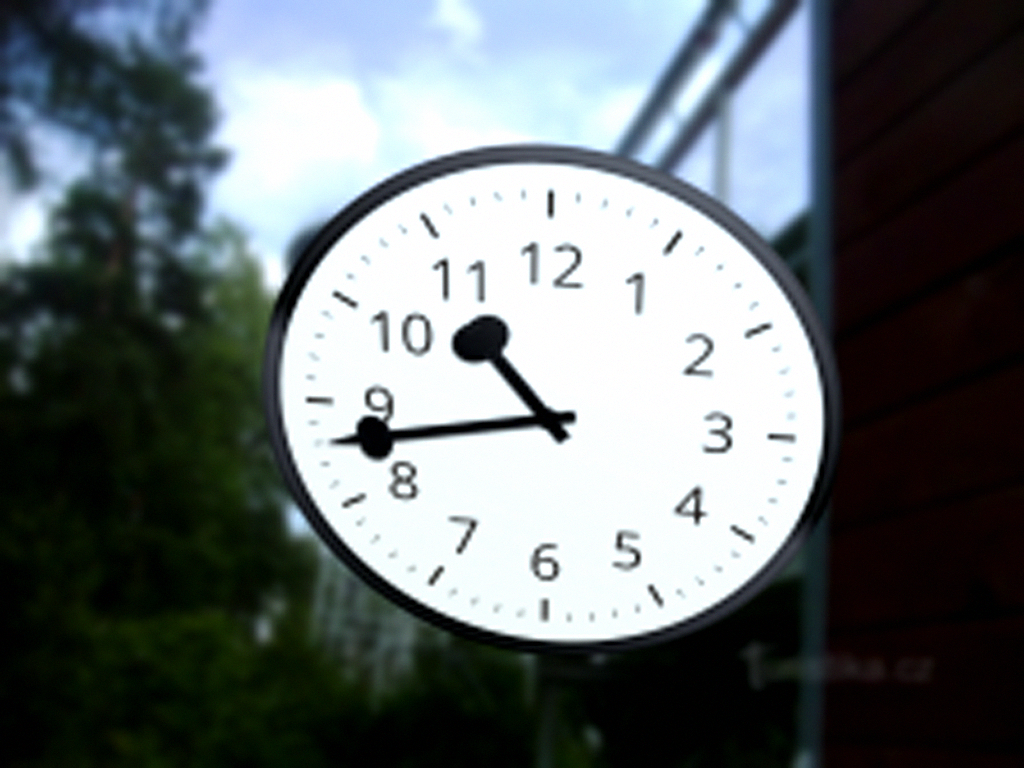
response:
h=10 m=43
